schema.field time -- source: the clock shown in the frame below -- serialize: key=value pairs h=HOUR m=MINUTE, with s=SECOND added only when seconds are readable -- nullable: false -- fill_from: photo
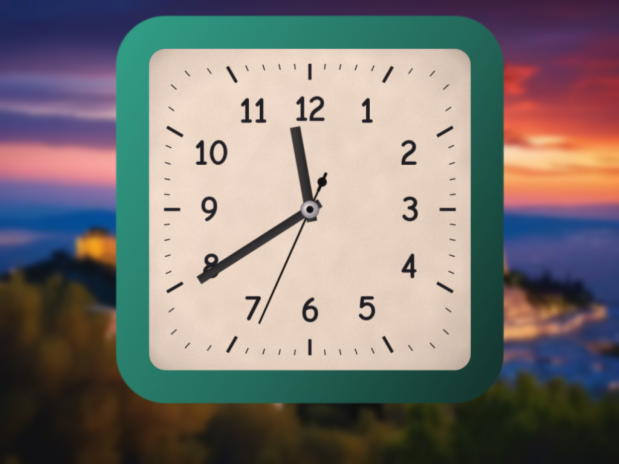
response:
h=11 m=39 s=34
